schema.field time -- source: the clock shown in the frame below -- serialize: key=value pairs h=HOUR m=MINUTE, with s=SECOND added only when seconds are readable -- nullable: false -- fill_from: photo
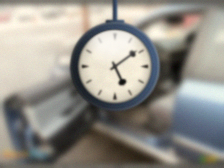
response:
h=5 m=9
